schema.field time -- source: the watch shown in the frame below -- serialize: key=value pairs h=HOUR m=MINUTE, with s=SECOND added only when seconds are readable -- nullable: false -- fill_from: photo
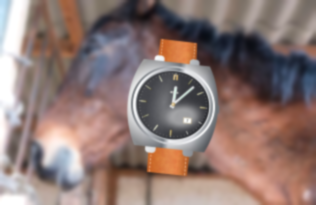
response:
h=12 m=7
